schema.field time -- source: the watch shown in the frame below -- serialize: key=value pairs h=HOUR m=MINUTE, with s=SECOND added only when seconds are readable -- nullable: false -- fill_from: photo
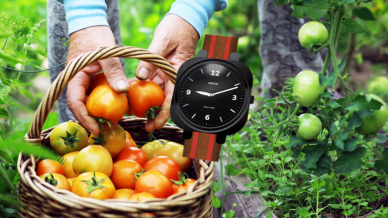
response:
h=9 m=11
